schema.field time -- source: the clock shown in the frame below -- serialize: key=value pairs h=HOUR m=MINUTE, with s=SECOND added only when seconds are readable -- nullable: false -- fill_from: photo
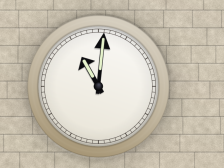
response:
h=11 m=1
